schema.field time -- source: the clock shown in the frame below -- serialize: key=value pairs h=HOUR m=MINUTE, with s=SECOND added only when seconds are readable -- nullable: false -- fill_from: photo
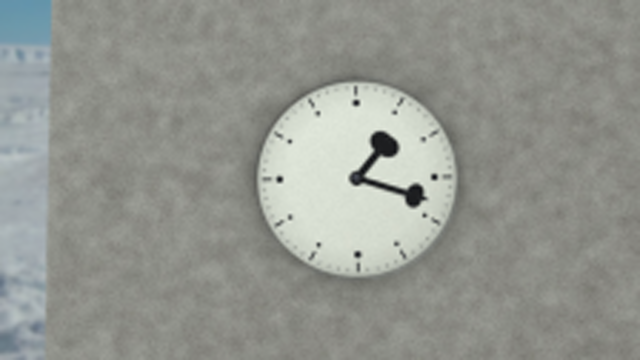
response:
h=1 m=18
